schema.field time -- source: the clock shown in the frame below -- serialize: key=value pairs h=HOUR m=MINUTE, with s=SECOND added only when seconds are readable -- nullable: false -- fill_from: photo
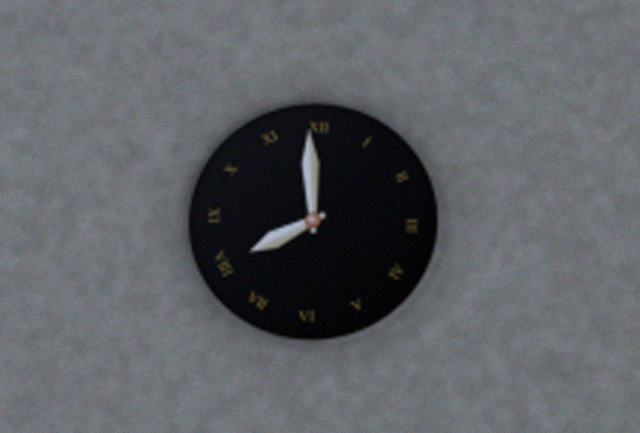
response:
h=7 m=59
